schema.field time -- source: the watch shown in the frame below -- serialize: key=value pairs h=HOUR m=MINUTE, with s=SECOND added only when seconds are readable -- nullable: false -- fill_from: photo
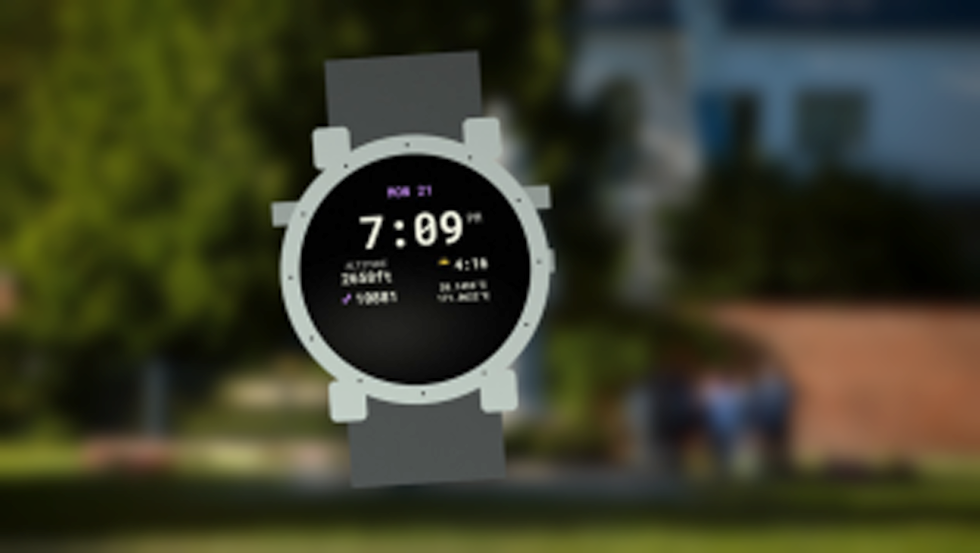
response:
h=7 m=9
